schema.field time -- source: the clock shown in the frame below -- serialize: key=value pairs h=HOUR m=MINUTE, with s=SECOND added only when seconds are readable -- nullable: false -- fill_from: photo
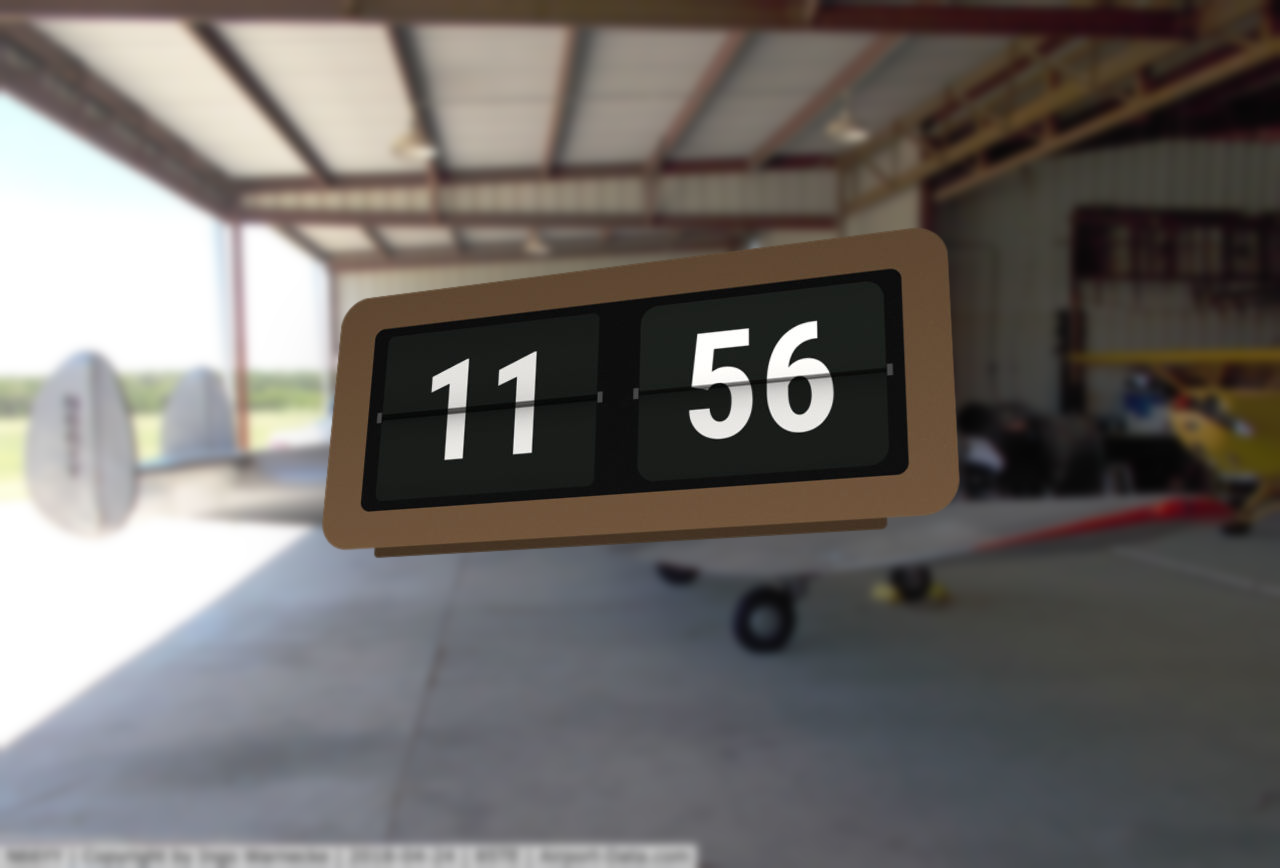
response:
h=11 m=56
